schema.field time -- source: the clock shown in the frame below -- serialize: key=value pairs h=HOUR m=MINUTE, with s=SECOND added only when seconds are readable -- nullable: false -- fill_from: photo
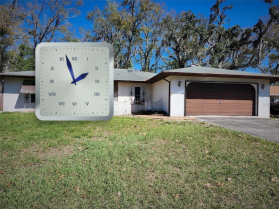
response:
h=1 m=57
